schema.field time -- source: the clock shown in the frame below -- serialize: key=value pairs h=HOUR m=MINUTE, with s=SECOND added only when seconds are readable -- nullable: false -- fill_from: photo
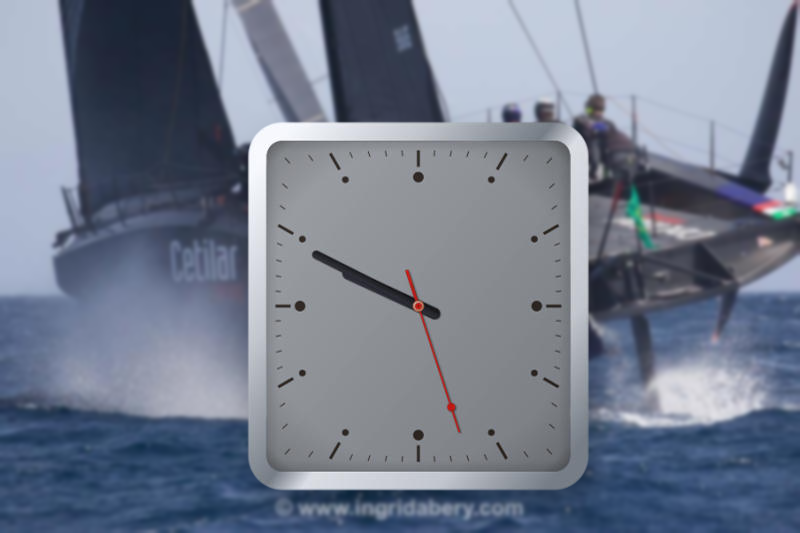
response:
h=9 m=49 s=27
